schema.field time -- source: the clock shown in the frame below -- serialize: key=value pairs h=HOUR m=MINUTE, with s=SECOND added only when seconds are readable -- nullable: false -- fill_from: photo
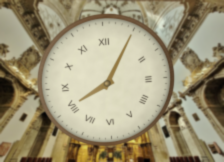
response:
h=8 m=5
